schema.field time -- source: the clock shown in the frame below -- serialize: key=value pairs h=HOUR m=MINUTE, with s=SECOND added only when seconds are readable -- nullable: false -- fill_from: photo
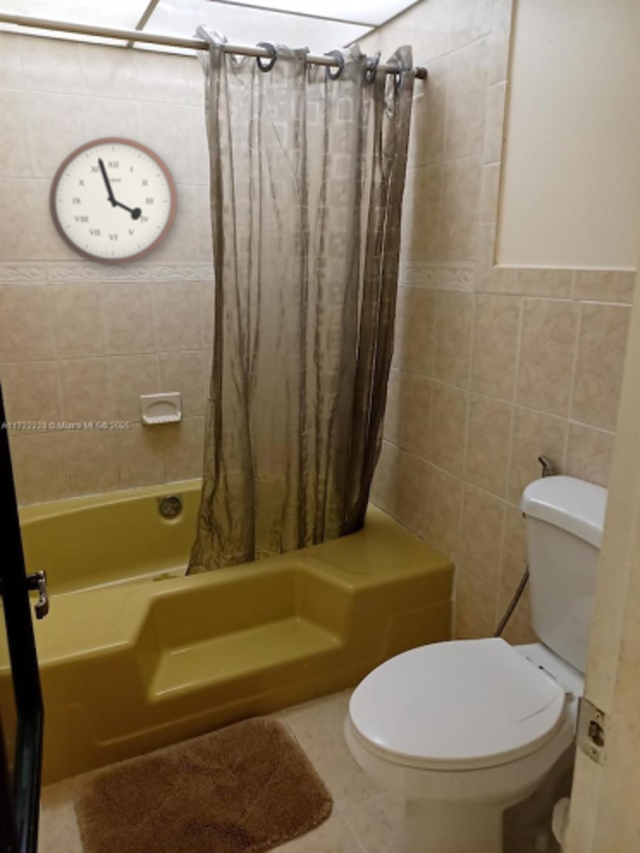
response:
h=3 m=57
